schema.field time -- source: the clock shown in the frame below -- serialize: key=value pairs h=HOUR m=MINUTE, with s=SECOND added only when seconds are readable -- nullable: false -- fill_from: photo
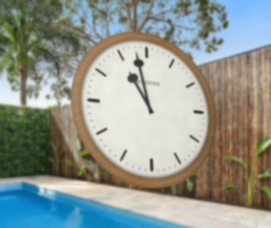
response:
h=10 m=58
